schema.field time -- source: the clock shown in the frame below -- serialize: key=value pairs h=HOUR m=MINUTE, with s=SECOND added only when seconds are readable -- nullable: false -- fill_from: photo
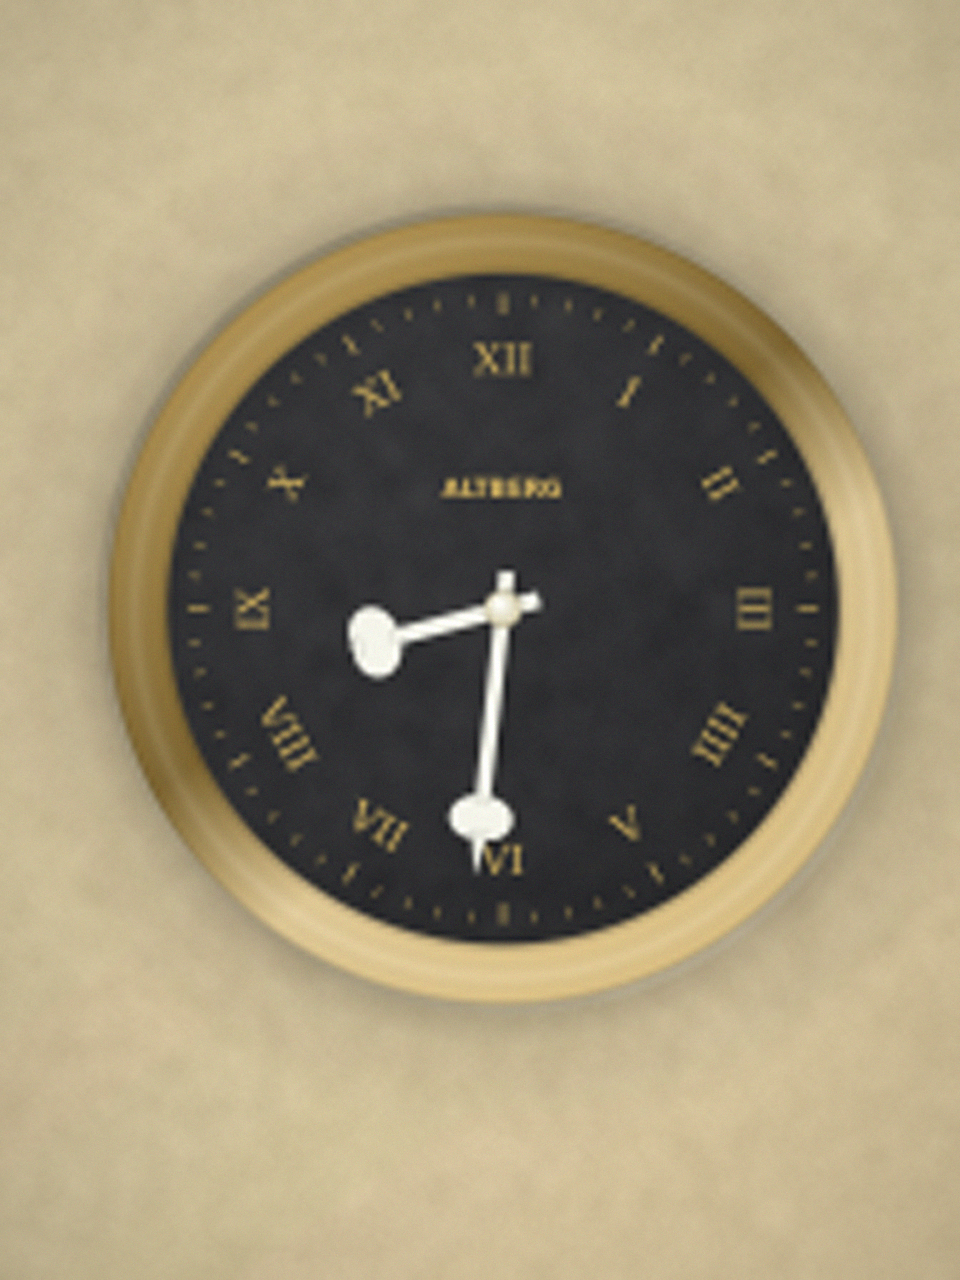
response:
h=8 m=31
